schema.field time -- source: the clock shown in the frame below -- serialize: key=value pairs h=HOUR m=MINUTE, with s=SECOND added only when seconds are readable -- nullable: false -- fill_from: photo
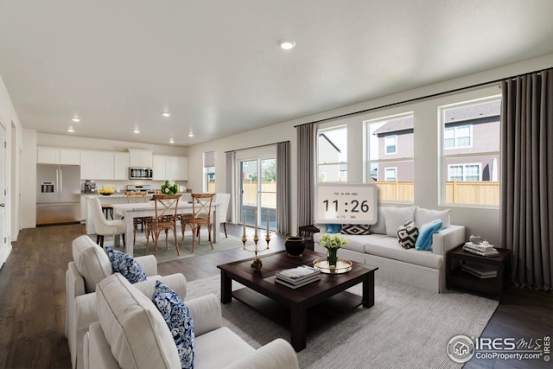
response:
h=11 m=26
